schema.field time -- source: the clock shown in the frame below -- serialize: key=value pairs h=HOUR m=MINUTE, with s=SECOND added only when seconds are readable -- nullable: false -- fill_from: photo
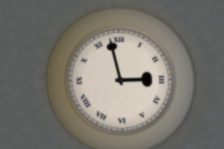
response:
h=2 m=58
